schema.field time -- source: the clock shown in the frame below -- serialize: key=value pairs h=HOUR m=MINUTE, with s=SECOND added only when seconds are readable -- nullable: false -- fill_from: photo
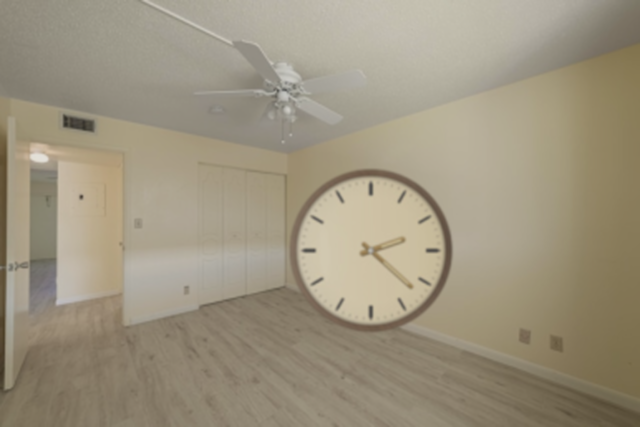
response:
h=2 m=22
